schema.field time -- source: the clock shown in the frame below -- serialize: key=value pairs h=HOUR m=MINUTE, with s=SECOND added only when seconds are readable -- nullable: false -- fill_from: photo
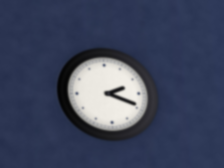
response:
h=2 m=19
